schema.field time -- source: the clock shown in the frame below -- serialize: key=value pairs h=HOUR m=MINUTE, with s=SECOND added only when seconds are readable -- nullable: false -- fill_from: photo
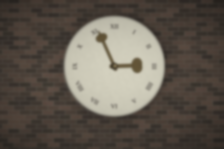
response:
h=2 m=56
